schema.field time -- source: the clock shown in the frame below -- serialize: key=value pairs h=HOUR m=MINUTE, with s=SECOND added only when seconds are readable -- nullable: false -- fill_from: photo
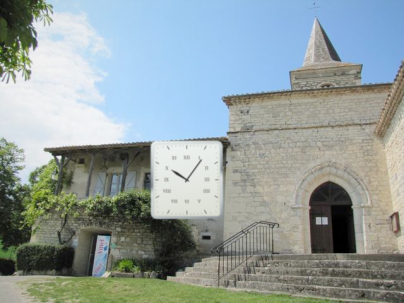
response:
h=10 m=6
